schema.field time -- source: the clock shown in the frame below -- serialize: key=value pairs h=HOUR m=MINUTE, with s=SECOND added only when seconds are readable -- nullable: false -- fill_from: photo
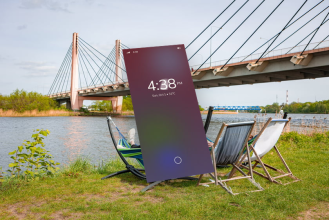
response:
h=4 m=38
